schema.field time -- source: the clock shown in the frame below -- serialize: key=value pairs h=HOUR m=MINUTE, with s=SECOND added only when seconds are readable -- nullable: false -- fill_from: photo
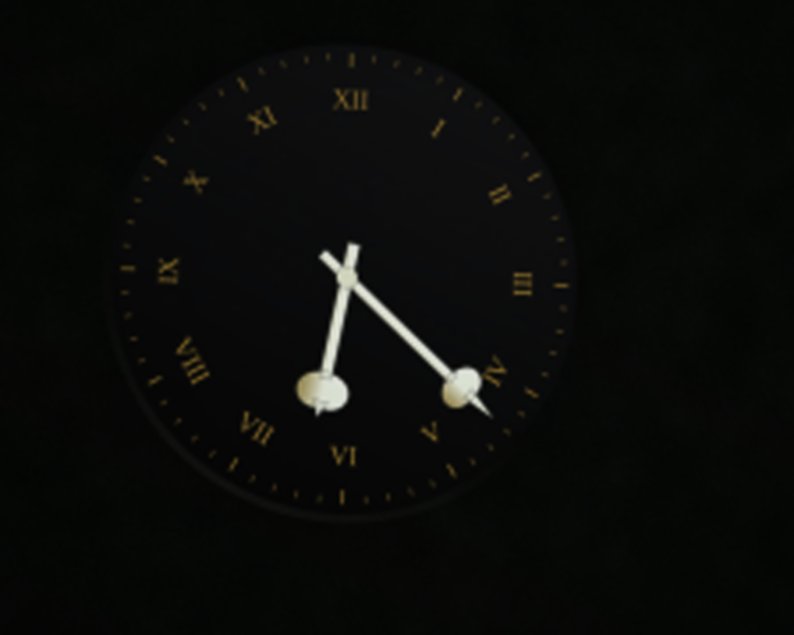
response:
h=6 m=22
